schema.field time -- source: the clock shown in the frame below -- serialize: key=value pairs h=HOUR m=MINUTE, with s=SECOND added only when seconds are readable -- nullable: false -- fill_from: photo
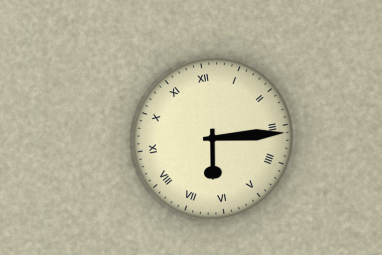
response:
h=6 m=16
